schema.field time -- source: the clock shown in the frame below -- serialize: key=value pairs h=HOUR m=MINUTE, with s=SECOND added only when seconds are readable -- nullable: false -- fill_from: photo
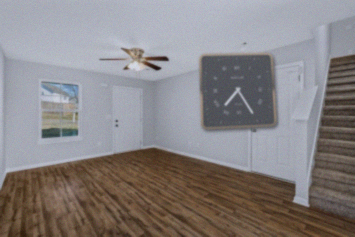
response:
h=7 m=25
